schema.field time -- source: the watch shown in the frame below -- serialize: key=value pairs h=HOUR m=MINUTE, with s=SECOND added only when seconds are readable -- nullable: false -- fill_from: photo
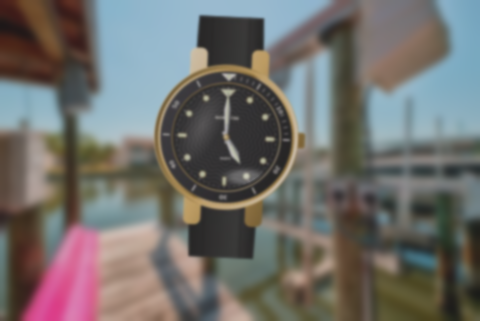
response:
h=5 m=0
